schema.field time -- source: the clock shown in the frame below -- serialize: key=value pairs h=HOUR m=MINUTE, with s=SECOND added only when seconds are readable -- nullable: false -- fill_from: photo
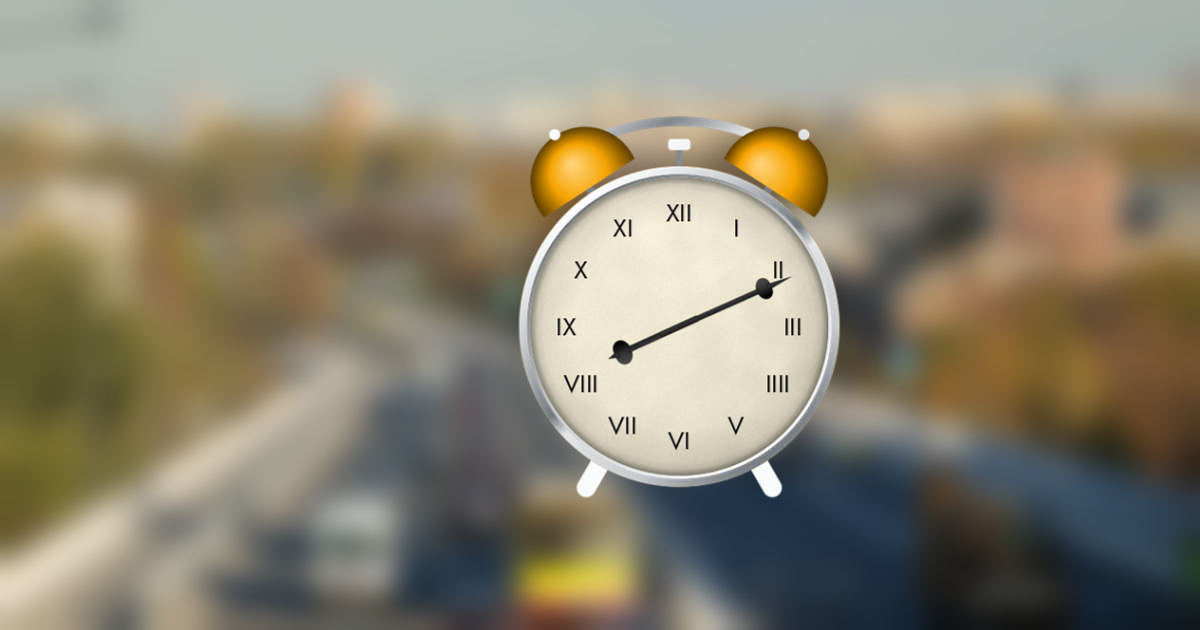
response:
h=8 m=11
